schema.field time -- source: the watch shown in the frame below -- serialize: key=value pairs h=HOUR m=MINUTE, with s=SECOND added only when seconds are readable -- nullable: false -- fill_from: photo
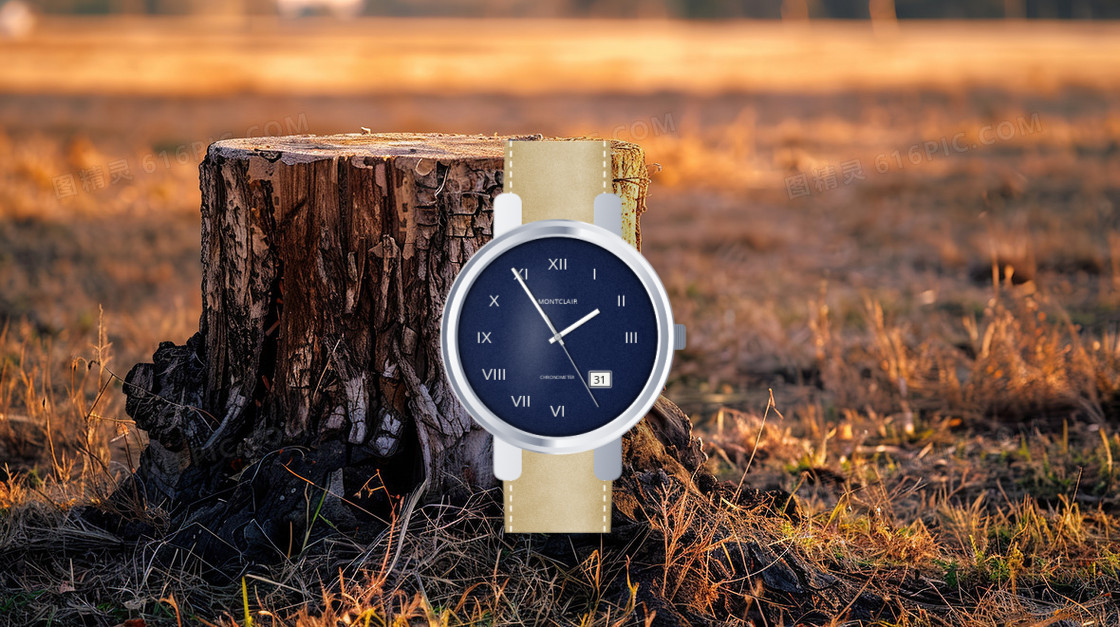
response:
h=1 m=54 s=25
